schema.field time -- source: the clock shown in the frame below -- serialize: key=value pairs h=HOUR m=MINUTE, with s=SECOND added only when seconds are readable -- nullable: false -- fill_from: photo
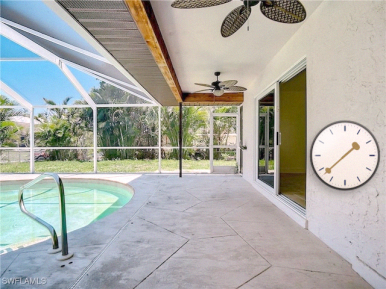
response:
h=1 m=38
